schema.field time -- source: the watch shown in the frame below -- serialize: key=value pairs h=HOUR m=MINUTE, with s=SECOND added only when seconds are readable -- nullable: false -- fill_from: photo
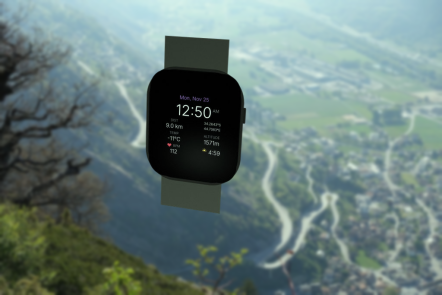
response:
h=12 m=50
